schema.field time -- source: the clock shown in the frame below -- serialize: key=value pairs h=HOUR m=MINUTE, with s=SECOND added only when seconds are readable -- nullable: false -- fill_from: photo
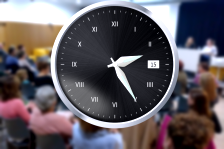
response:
h=2 m=25
